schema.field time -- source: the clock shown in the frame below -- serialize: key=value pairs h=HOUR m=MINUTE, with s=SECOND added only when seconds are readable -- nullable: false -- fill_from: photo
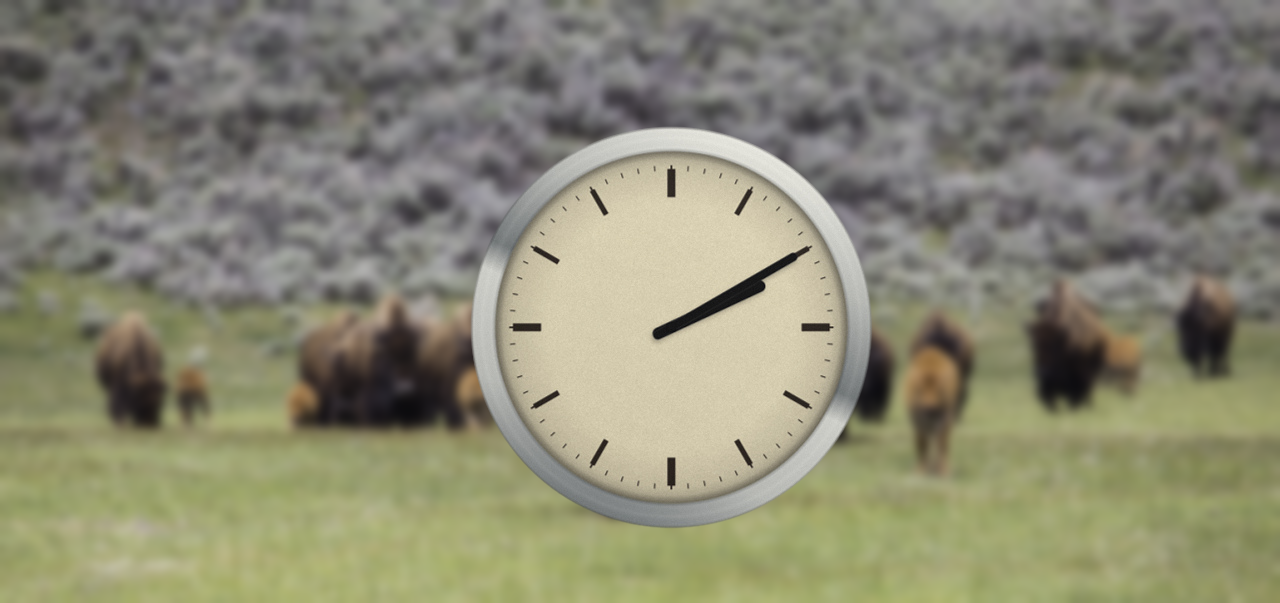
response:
h=2 m=10
